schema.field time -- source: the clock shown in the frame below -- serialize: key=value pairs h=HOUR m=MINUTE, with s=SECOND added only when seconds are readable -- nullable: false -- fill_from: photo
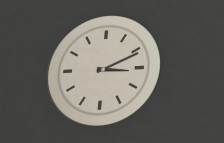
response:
h=3 m=11
